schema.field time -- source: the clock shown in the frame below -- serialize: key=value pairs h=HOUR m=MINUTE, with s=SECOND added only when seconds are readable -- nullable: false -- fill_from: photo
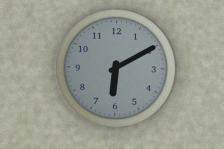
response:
h=6 m=10
